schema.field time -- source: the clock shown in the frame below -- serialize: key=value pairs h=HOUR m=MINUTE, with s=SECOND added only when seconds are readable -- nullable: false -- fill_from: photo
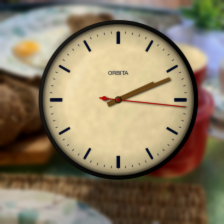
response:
h=2 m=11 s=16
